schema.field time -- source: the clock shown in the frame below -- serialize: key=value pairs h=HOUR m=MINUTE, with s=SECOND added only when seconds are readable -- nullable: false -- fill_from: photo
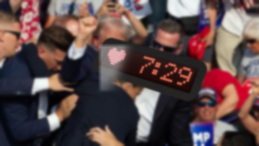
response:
h=7 m=29
